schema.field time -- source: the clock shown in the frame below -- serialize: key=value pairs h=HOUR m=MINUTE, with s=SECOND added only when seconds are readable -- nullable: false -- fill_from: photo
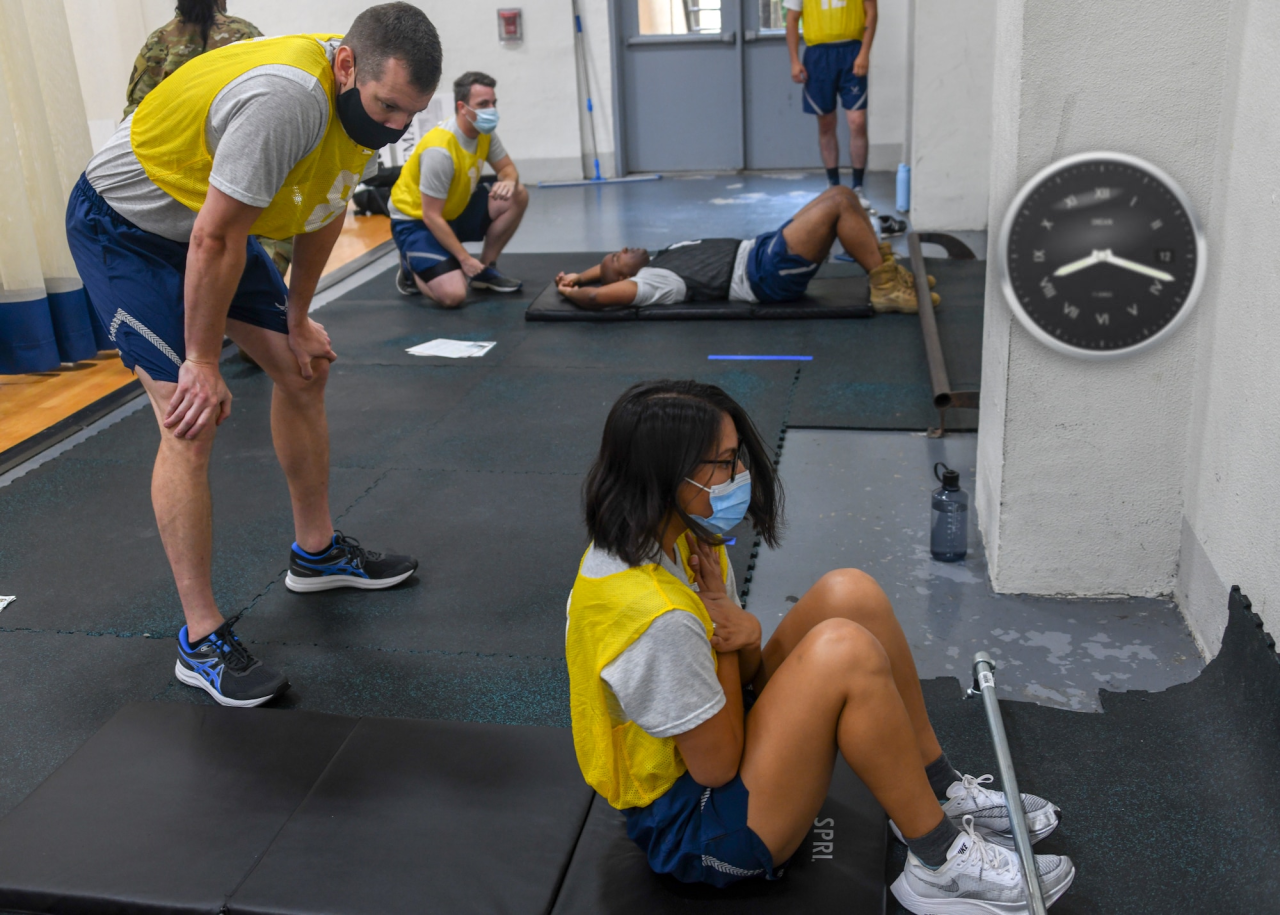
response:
h=8 m=18
